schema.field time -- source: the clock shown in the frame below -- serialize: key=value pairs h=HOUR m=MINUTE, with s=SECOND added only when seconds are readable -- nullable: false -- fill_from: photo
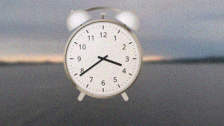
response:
h=3 m=39
